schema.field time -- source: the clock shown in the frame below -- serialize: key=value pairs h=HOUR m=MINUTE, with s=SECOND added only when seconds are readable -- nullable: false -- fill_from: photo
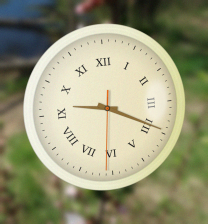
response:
h=9 m=19 s=31
